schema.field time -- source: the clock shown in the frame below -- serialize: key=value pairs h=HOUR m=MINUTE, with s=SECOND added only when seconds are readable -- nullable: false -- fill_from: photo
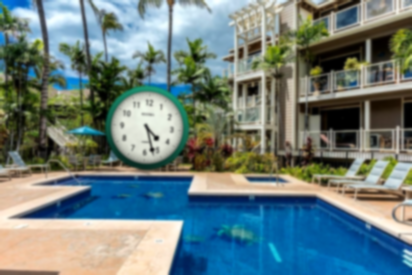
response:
h=4 m=27
